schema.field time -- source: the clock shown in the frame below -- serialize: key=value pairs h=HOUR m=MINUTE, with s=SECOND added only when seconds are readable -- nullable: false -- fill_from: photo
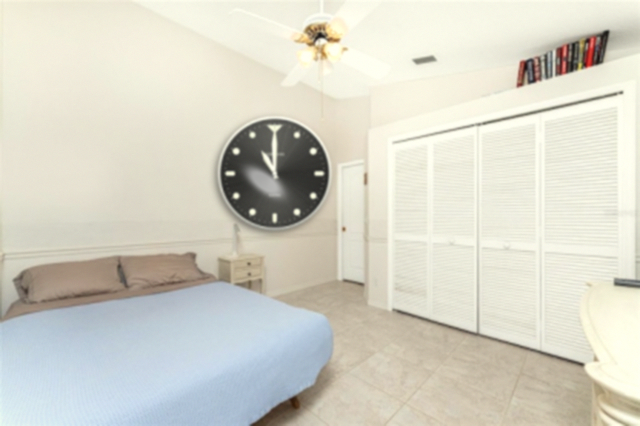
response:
h=11 m=0
